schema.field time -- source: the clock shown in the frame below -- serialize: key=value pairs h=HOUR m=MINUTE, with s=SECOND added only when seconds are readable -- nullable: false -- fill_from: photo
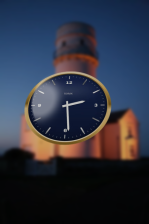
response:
h=2 m=29
